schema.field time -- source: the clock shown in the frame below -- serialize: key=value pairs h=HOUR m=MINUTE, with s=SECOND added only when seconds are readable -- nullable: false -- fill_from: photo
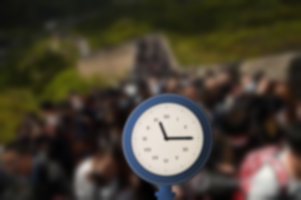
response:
h=11 m=15
